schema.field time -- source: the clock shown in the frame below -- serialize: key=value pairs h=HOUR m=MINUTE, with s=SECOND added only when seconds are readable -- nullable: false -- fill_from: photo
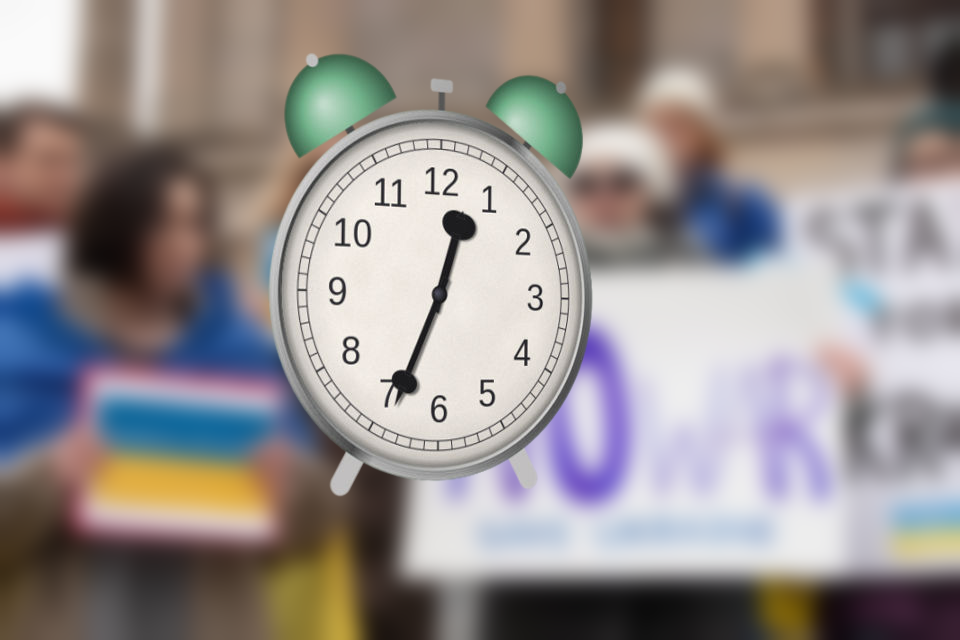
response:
h=12 m=34
